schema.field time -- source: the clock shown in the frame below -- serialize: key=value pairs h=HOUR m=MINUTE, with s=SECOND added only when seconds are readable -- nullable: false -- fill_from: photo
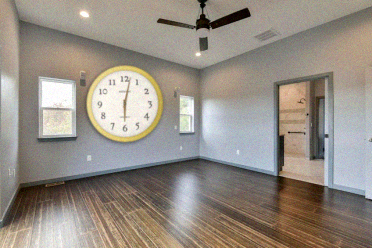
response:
h=6 m=2
